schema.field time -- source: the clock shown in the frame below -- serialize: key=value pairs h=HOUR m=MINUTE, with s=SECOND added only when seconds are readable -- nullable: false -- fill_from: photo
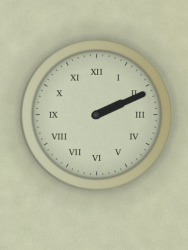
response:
h=2 m=11
